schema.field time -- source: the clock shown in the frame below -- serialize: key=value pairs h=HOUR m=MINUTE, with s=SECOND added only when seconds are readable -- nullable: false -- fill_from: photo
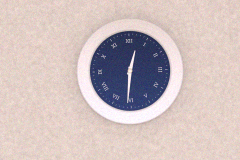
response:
h=12 m=31
